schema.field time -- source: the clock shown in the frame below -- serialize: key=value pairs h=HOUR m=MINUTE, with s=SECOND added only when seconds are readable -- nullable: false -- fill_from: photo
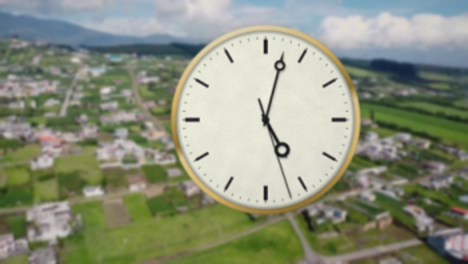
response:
h=5 m=2 s=27
